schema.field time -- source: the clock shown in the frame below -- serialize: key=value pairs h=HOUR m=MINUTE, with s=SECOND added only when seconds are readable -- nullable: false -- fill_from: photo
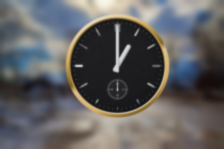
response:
h=1 m=0
